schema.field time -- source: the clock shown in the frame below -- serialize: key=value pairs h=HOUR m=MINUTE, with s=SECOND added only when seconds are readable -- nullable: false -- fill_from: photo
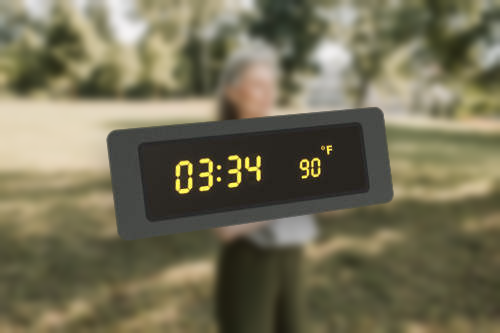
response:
h=3 m=34
